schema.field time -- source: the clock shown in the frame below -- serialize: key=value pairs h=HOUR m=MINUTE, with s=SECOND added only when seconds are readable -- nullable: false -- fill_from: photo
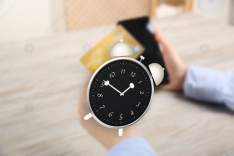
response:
h=12 m=46
